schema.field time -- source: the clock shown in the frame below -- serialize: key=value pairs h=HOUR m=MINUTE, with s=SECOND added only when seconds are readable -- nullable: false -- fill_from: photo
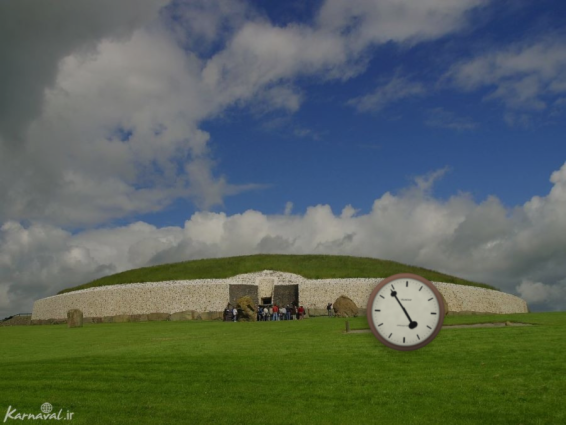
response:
h=4 m=54
